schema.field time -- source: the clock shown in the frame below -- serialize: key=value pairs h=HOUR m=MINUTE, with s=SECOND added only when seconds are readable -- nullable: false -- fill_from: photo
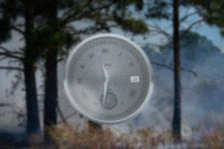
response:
h=11 m=32
